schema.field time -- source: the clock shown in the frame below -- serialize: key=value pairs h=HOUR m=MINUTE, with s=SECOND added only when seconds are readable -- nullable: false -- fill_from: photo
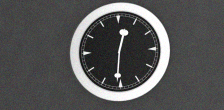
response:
h=12 m=31
